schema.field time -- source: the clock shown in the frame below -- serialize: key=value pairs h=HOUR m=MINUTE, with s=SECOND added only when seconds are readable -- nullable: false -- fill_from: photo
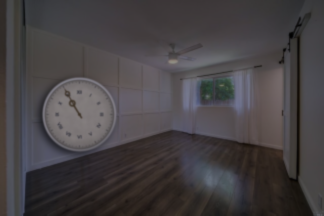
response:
h=10 m=55
